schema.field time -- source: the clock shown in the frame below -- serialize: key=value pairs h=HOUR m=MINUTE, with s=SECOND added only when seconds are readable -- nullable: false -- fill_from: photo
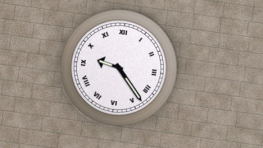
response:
h=9 m=23
